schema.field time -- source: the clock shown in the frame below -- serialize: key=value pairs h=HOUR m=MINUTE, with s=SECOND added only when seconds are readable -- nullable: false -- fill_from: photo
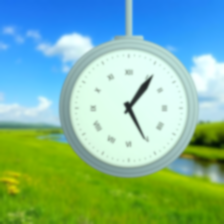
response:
h=5 m=6
